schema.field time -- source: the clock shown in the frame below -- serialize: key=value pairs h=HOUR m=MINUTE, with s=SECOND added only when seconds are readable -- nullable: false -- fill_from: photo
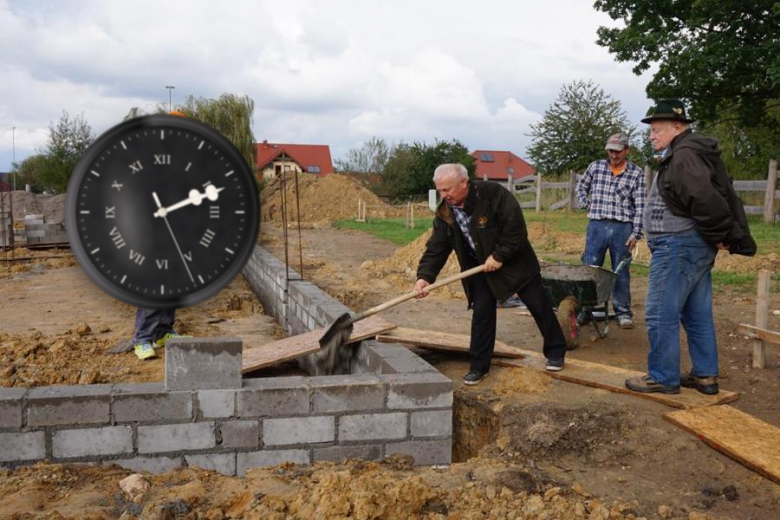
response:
h=2 m=11 s=26
